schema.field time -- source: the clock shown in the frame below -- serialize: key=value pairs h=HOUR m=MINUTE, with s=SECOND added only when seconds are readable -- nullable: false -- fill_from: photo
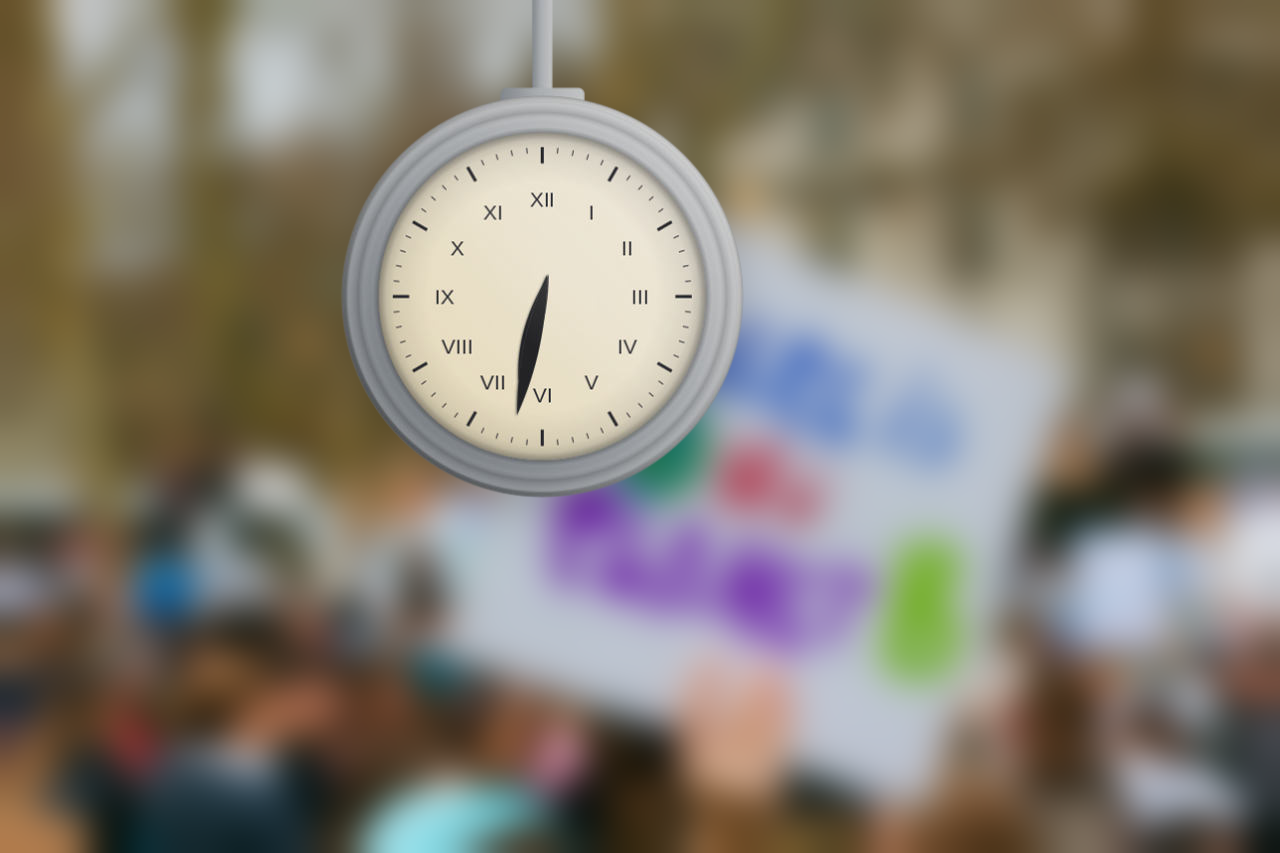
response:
h=6 m=32
